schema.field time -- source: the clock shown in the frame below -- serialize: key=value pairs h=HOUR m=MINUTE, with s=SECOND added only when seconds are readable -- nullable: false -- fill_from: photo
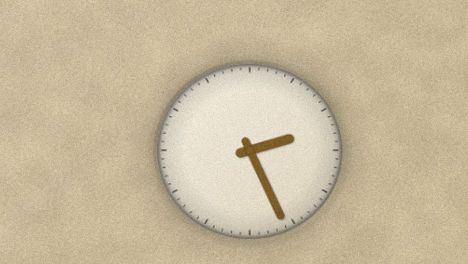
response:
h=2 m=26
